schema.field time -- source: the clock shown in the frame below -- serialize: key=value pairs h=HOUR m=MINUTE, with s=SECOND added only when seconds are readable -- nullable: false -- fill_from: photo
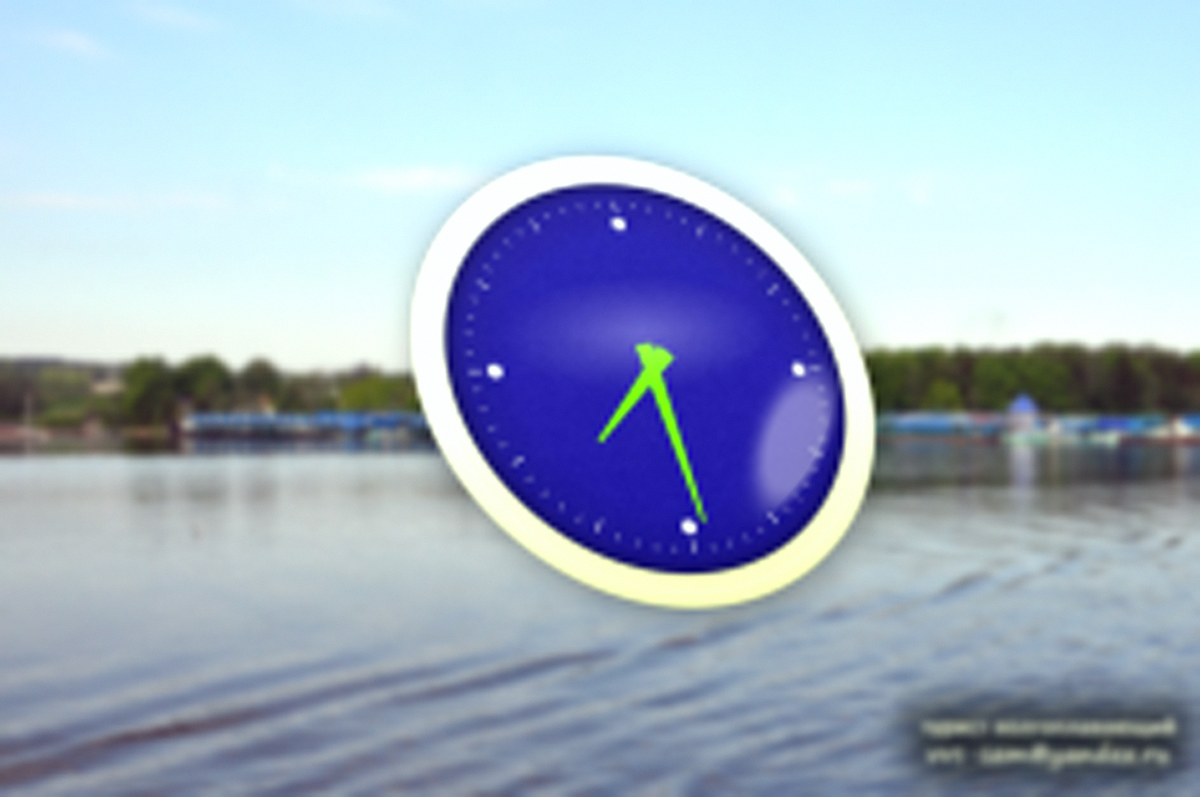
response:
h=7 m=29
